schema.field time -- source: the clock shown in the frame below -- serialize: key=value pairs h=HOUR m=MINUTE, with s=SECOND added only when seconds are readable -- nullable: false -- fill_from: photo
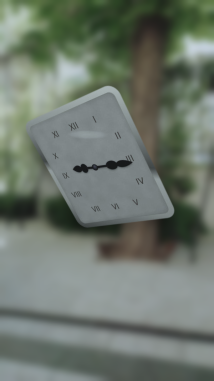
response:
h=9 m=16
